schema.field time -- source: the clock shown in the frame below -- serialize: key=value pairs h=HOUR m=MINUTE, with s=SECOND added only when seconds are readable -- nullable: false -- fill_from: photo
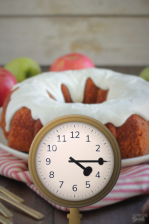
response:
h=4 m=15
